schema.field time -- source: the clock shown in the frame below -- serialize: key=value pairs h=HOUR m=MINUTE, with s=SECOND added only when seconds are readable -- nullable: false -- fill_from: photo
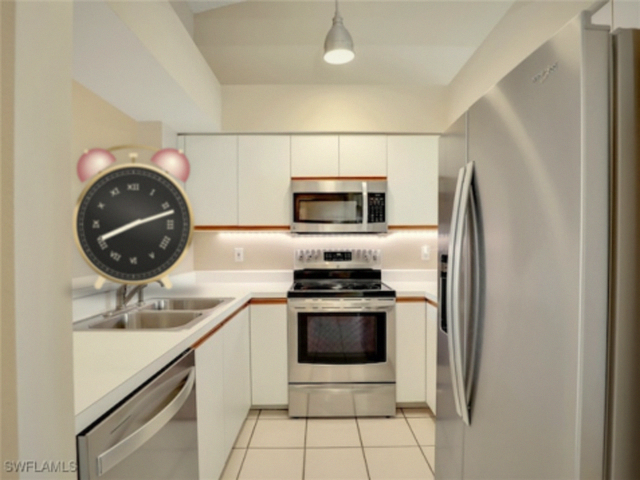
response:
h=8 m=12
